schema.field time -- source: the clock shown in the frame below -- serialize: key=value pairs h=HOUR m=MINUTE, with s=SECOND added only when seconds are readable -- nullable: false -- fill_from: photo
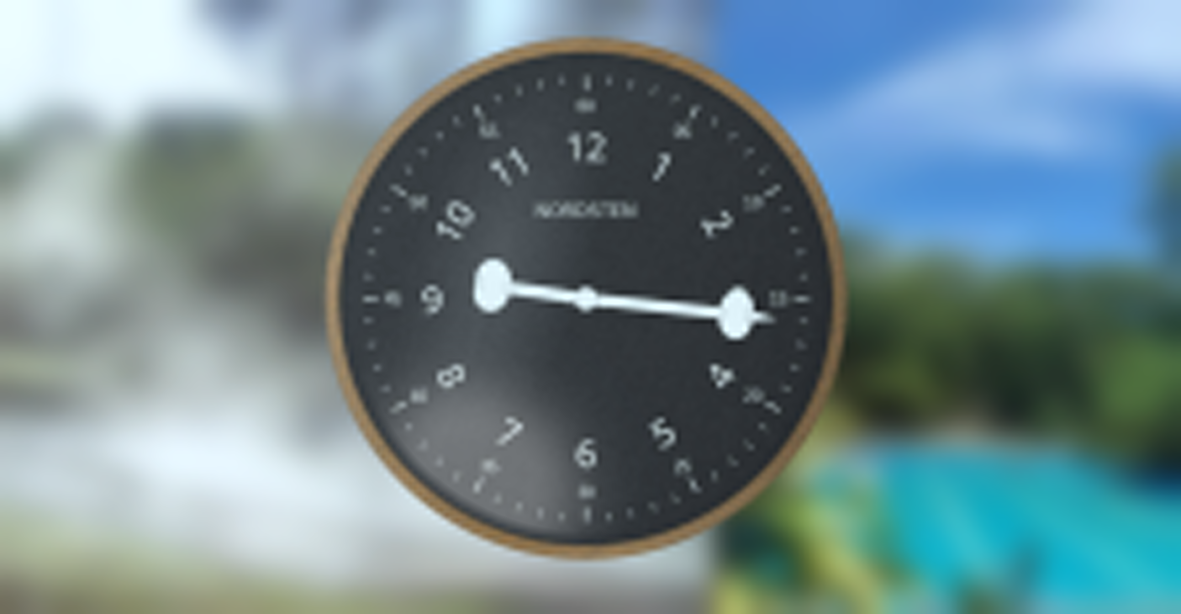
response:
h=9 m=16
